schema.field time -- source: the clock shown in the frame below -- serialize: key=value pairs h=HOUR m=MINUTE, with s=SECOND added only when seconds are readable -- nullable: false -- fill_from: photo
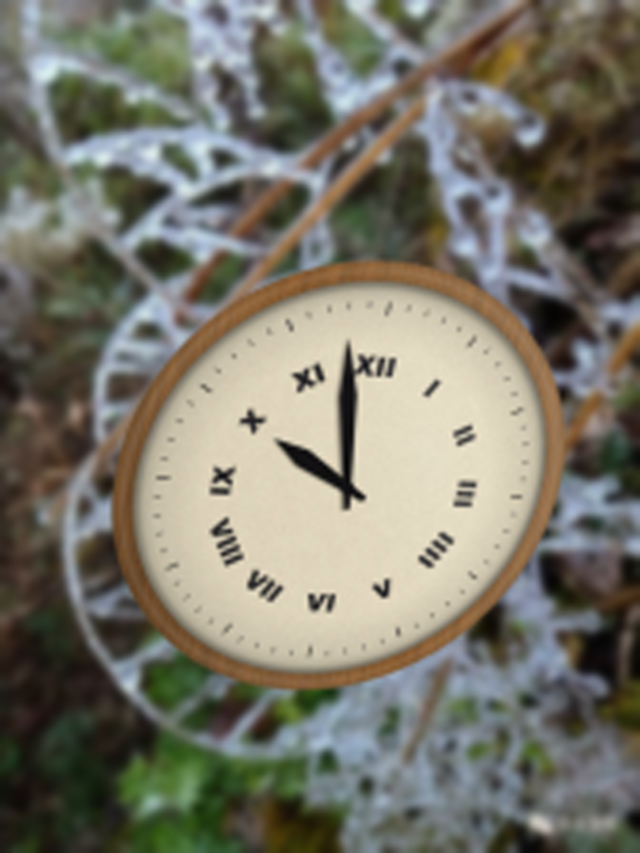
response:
h=9 m=58
